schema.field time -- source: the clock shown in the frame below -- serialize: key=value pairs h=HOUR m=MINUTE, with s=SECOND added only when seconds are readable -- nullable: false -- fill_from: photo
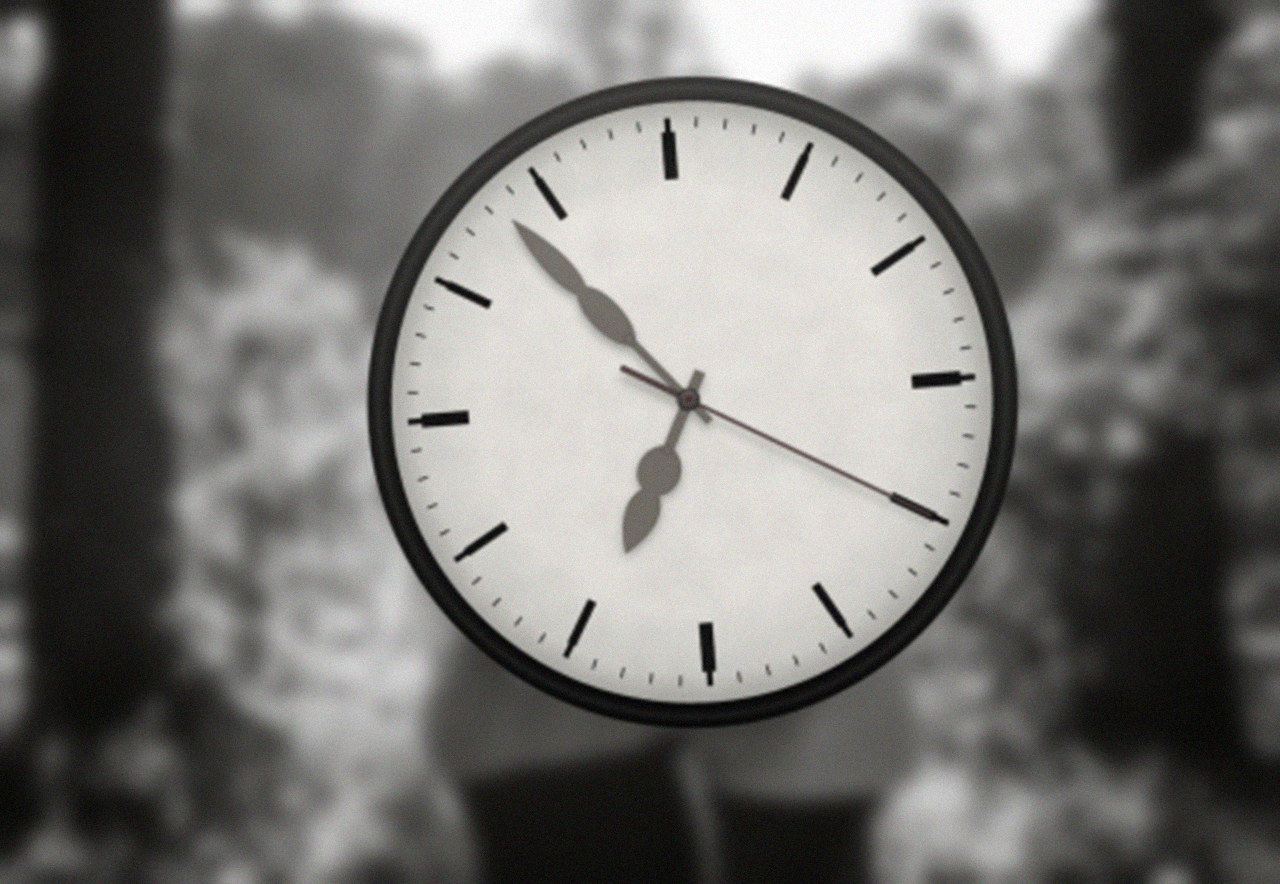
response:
h=6 m=53 s=20
